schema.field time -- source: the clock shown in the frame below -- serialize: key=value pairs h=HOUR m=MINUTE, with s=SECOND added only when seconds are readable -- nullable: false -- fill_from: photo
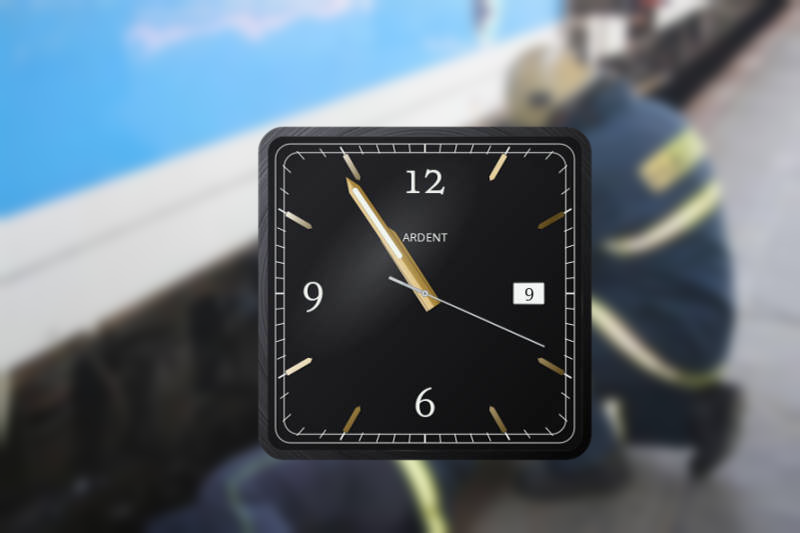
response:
h=10 m=54 s=19
